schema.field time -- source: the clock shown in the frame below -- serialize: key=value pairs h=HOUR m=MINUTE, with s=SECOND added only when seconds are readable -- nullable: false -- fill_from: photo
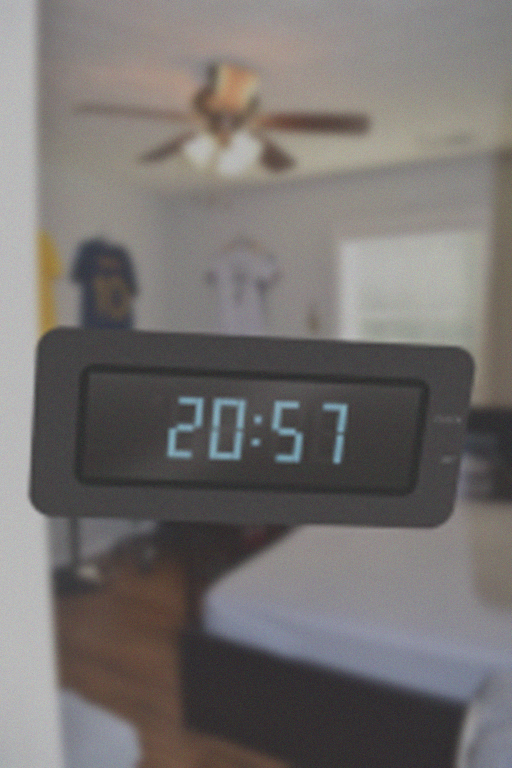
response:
h=20 m=57
